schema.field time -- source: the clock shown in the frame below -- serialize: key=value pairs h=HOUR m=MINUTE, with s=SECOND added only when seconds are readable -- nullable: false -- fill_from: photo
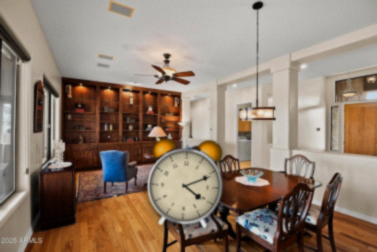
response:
h=4 m=11
